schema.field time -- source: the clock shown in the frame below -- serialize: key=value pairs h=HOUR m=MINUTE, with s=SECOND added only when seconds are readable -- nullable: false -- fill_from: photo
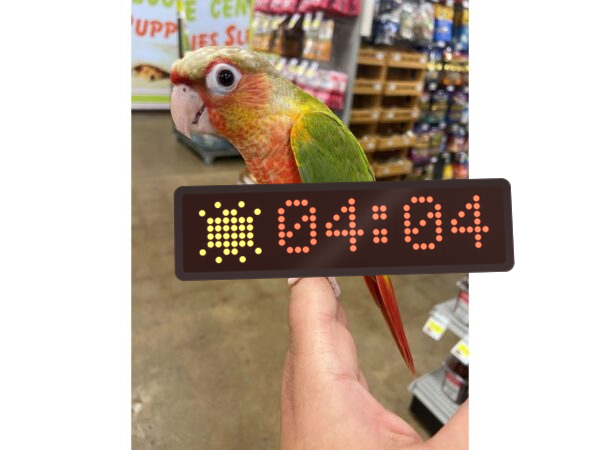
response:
h=4 m=4
